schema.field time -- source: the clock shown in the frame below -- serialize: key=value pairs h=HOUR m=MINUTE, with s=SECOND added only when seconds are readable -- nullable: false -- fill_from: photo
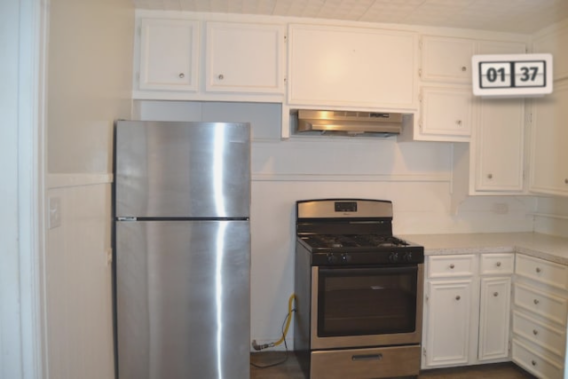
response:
h=1 m=37
